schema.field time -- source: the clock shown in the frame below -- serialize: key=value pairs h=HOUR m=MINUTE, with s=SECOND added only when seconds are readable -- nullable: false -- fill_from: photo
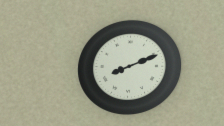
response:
h=8 m=11
